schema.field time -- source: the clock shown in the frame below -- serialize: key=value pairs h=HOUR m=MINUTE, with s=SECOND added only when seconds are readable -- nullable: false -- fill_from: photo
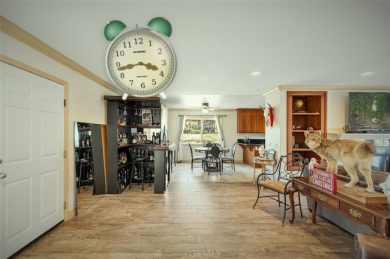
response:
h=3 m=43
